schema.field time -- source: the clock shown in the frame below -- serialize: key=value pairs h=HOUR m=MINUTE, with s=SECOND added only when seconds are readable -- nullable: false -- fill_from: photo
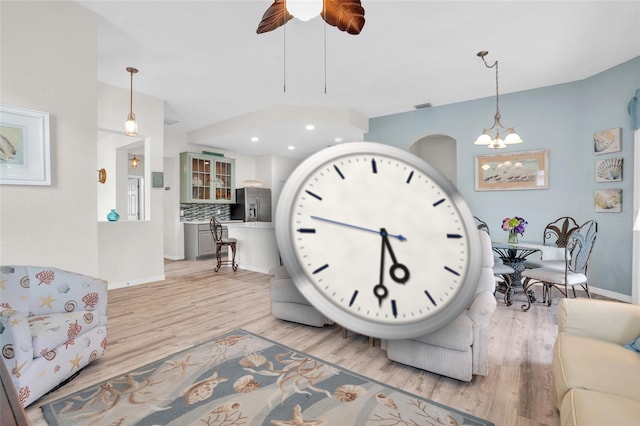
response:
h=5 m=31 s=47
